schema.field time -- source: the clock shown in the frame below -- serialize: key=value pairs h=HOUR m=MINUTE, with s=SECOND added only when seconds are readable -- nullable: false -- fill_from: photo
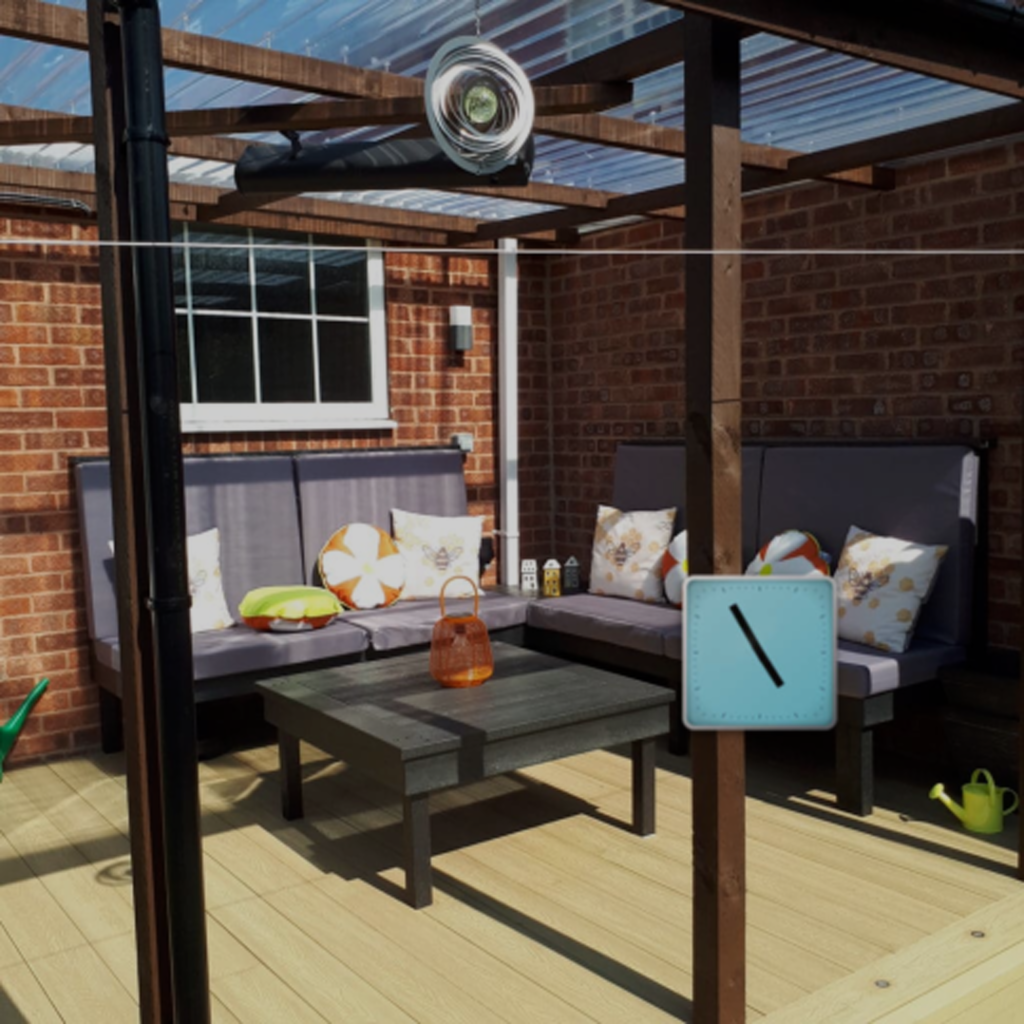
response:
h=4 m=55
